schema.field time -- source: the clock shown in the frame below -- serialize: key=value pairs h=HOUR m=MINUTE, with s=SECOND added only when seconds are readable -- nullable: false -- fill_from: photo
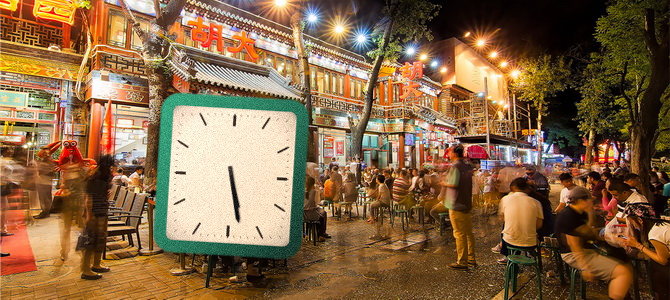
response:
h=5 m=28
